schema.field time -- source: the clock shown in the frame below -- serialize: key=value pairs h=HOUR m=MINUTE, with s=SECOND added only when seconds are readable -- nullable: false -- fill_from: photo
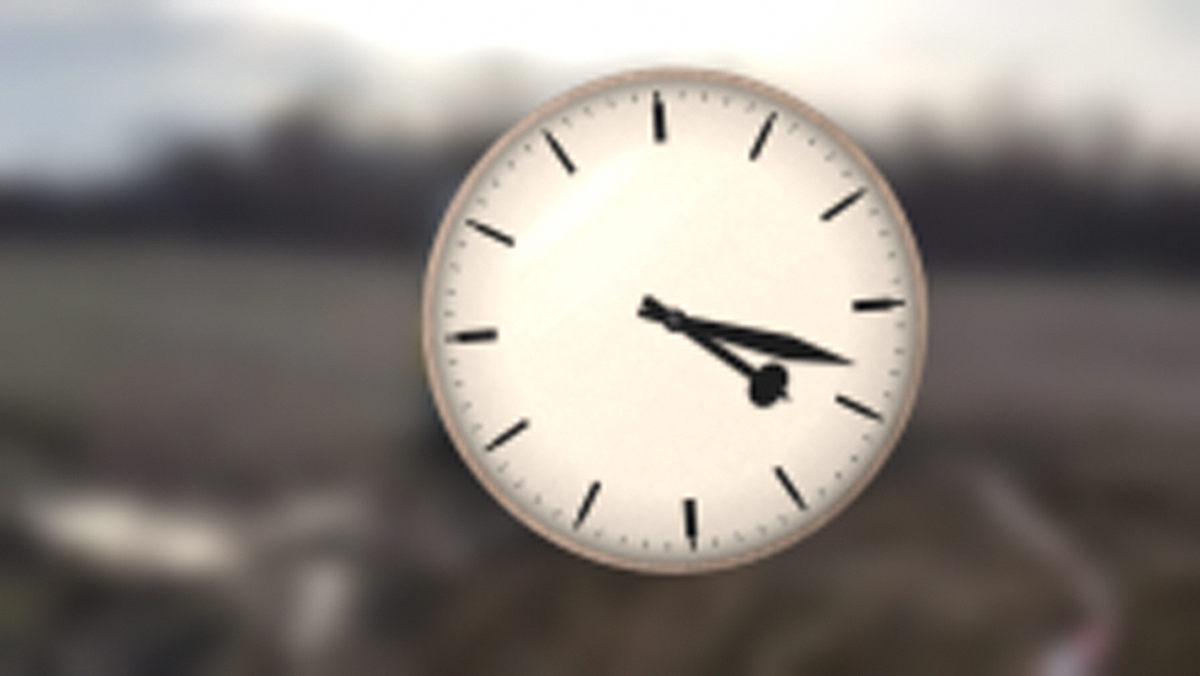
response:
h=4 m=18
